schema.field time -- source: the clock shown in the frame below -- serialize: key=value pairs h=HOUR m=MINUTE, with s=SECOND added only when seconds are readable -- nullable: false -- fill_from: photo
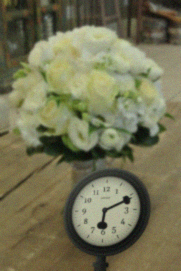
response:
h=6 m=11
